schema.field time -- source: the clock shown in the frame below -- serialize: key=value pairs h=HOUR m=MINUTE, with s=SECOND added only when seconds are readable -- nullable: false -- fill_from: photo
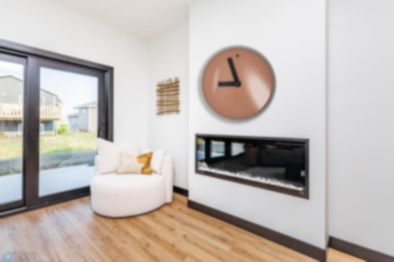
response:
h=8 m=57
